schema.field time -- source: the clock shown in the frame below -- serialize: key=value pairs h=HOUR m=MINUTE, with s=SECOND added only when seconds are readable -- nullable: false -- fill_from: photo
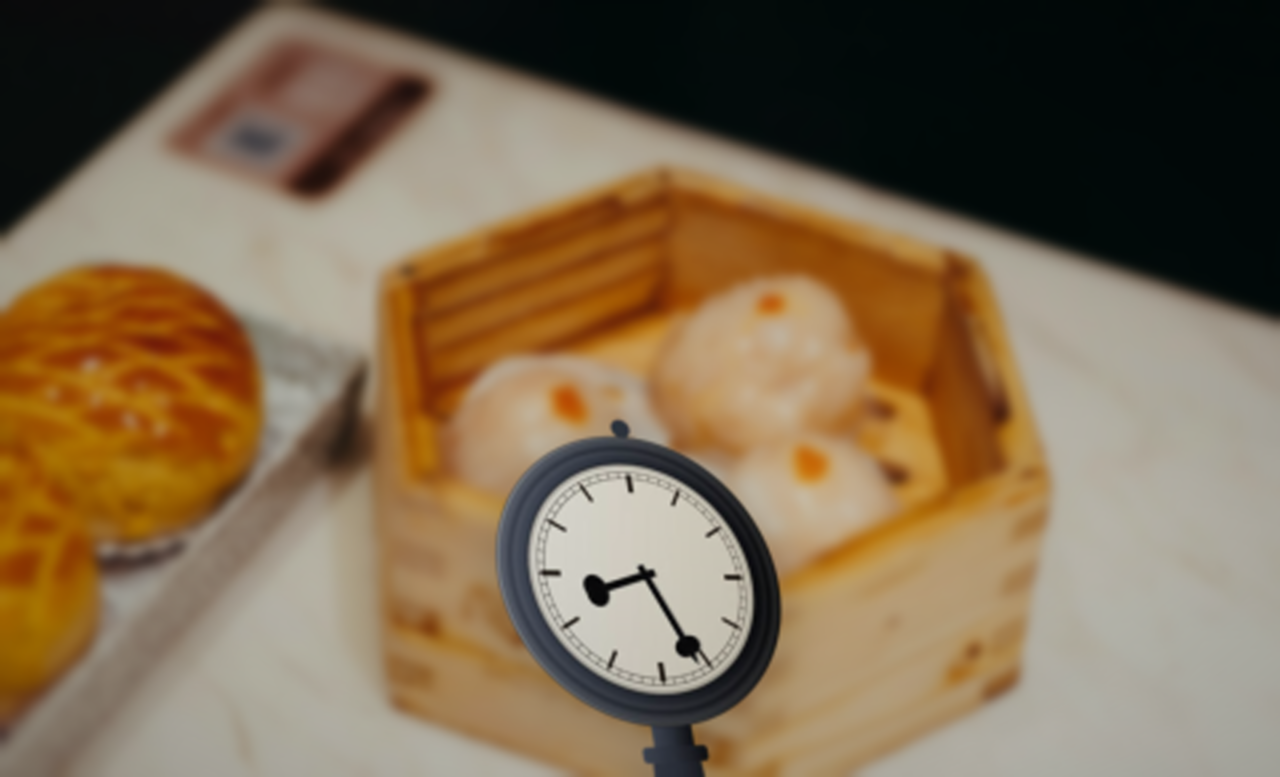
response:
h=8 m=26
